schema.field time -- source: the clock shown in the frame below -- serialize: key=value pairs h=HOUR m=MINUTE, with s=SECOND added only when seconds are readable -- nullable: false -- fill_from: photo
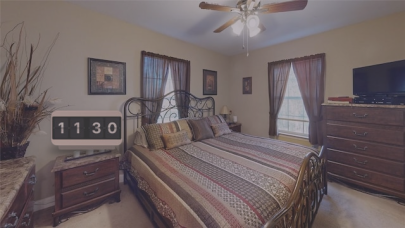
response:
h=11 m=30
